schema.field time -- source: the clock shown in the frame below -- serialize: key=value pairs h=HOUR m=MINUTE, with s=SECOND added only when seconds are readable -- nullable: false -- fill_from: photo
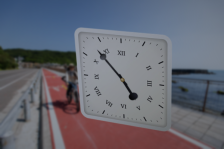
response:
h=4 m=53
